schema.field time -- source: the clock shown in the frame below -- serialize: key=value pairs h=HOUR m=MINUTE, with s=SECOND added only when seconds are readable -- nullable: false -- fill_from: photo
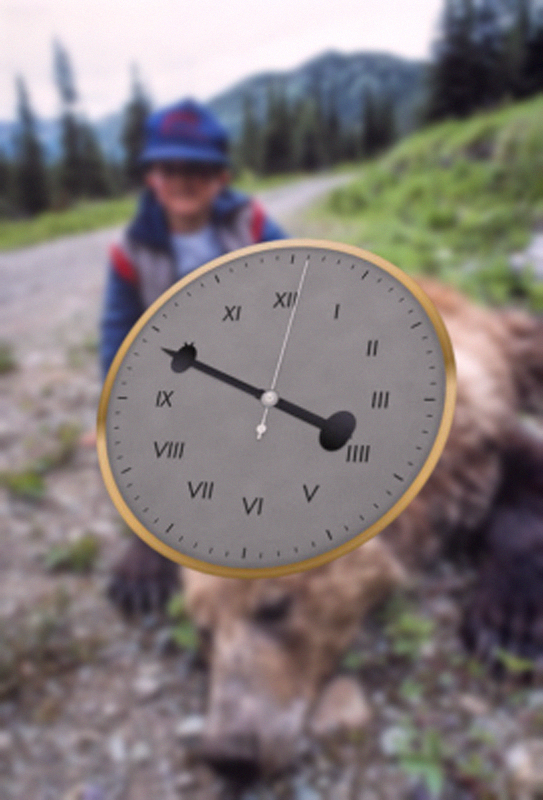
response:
h=3 m=49 s=1
